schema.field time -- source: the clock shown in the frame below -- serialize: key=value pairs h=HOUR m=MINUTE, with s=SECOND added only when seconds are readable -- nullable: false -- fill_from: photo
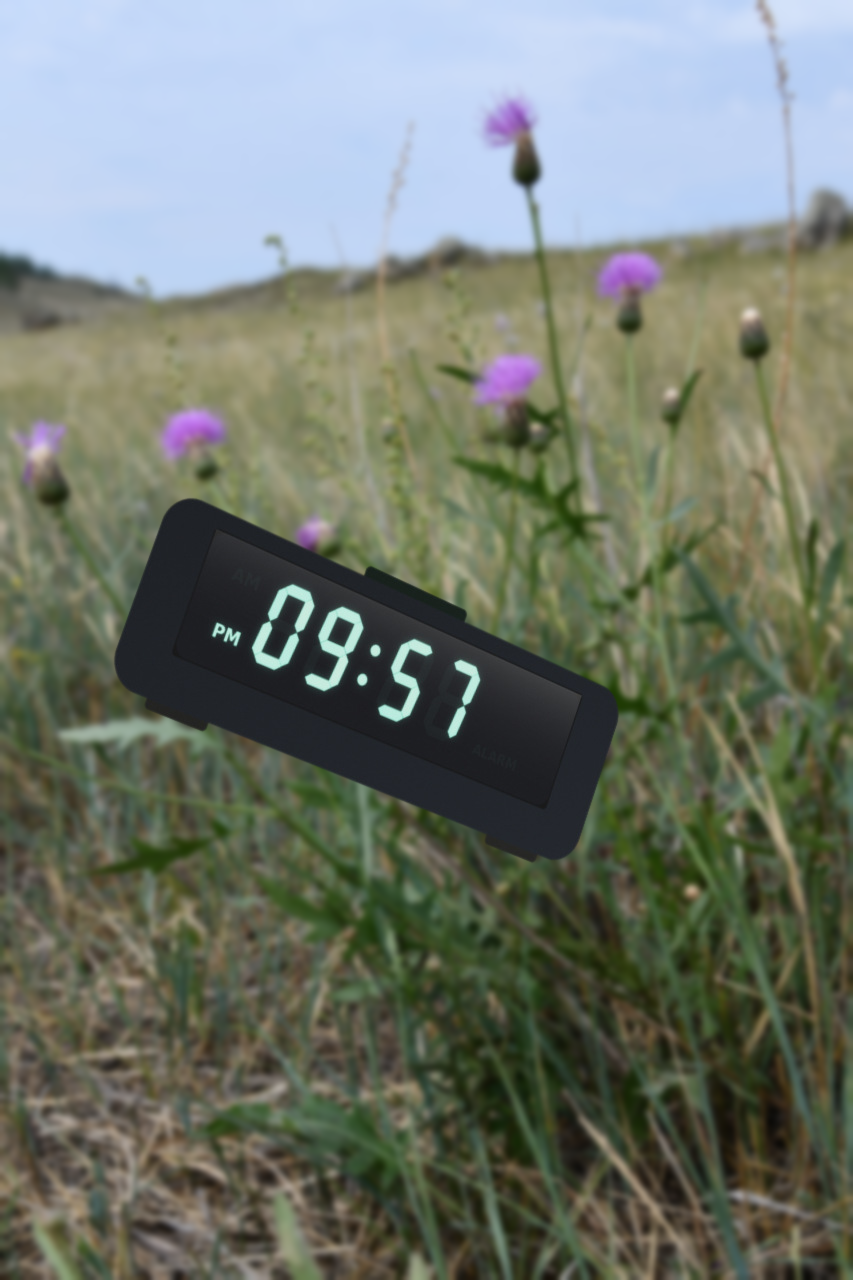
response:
h=9 m=57
